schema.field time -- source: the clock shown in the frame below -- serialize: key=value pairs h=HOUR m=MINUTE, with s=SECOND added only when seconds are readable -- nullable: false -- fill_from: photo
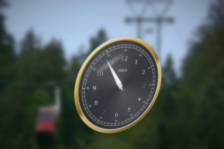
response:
h=10 m=54
